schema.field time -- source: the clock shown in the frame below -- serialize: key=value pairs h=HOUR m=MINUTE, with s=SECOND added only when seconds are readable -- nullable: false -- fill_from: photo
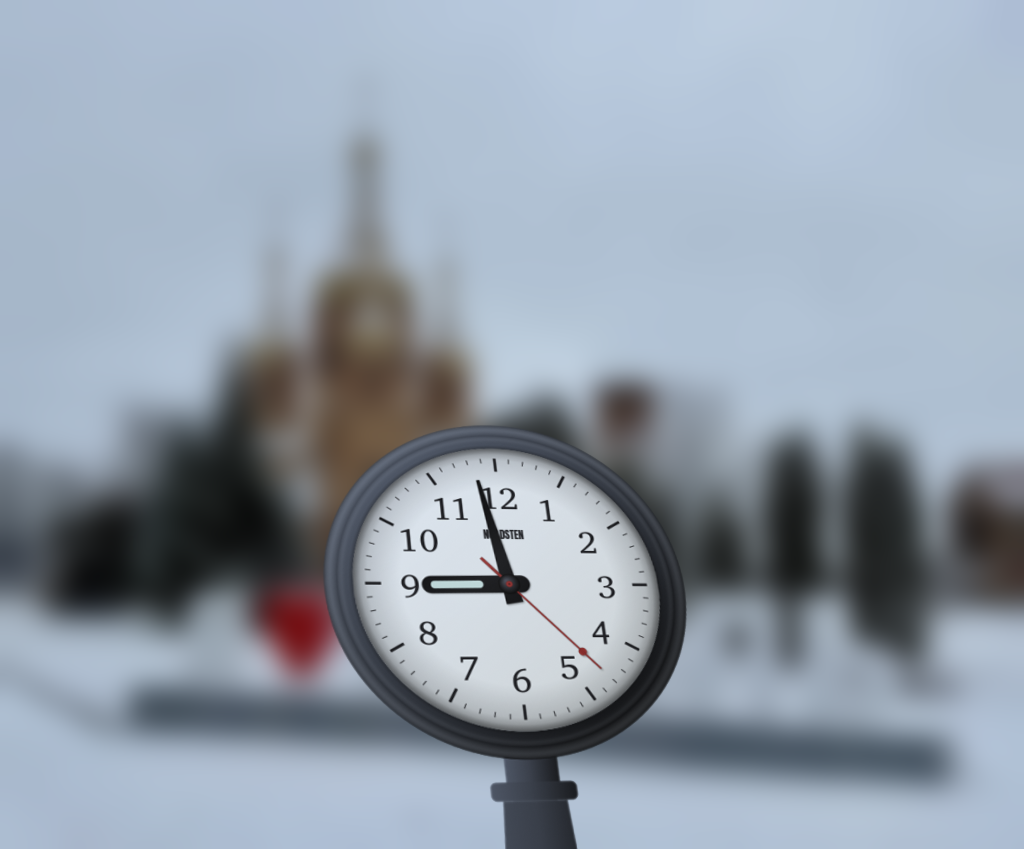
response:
h=8 m=58 s=23
